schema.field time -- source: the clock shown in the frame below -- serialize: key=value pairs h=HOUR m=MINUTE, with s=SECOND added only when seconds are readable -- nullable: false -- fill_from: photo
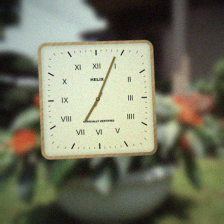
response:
h=7 m=4
